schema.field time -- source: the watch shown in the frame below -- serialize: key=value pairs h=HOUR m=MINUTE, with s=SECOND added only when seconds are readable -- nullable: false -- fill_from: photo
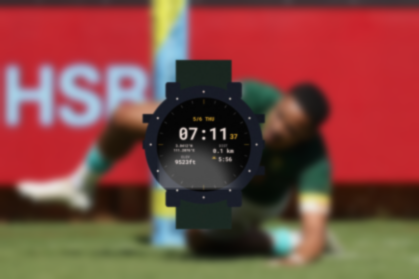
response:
h=7 m=11
